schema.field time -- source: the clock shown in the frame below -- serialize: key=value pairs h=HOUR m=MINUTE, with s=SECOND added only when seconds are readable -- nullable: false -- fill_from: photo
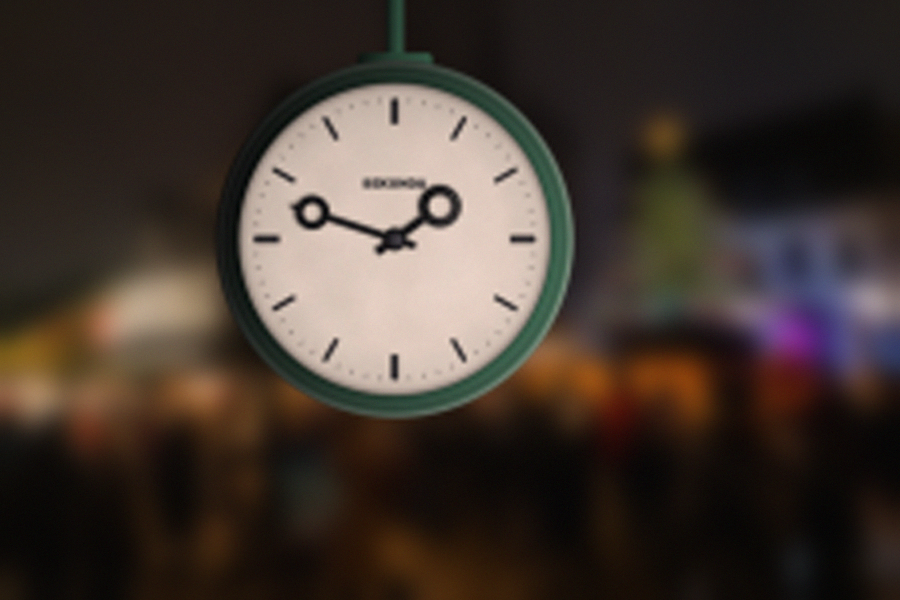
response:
h=1 m=48
